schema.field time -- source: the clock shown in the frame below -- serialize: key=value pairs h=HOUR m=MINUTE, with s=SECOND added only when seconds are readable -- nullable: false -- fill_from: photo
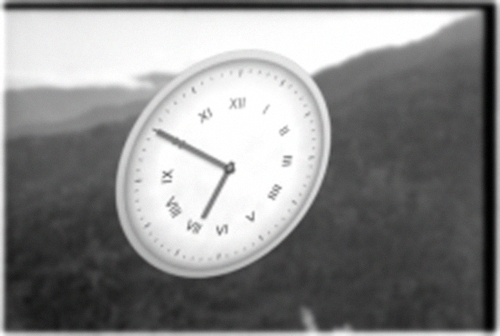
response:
h=6 m=50
